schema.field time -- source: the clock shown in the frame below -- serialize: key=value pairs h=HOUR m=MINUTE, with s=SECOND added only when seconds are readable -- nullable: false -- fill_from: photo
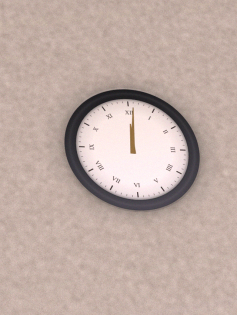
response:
h=12 m=1
